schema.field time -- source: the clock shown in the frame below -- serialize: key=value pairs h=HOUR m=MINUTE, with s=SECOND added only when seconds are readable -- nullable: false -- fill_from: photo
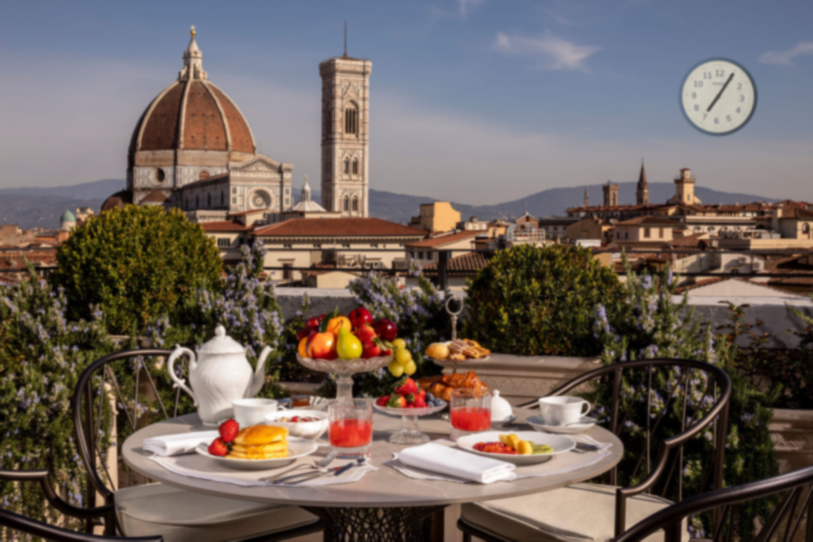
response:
h=7 m=5
